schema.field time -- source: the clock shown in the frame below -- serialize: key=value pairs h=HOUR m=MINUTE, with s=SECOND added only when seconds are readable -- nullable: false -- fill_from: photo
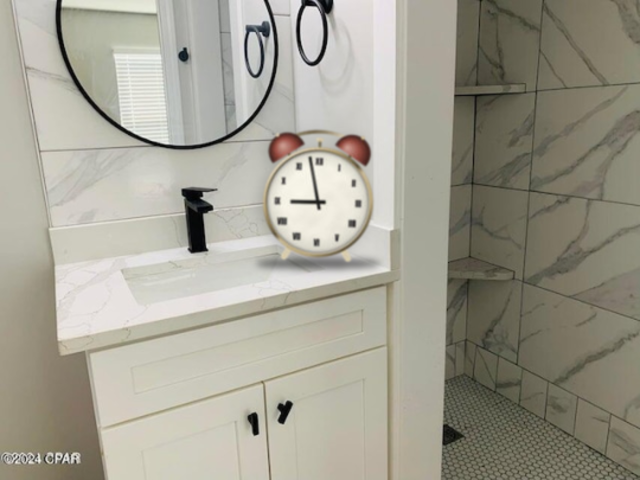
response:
h=8 m=58
